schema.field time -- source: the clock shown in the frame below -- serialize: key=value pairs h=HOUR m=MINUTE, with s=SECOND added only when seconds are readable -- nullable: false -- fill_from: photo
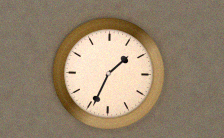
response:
h=1 m=34
